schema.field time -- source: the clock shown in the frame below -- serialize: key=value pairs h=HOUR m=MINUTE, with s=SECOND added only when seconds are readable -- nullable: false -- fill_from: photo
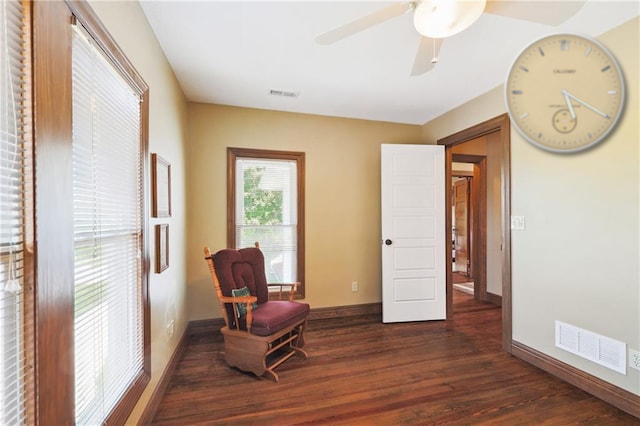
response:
h=5 m=20
